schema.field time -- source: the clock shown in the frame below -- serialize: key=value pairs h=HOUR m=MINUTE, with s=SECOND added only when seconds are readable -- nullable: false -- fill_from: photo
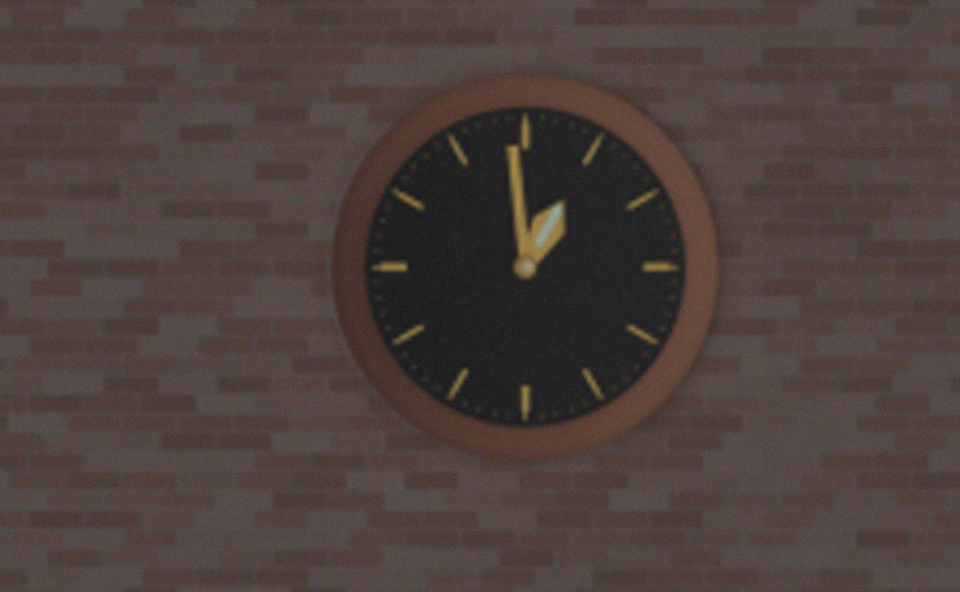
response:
h=12 m=59
